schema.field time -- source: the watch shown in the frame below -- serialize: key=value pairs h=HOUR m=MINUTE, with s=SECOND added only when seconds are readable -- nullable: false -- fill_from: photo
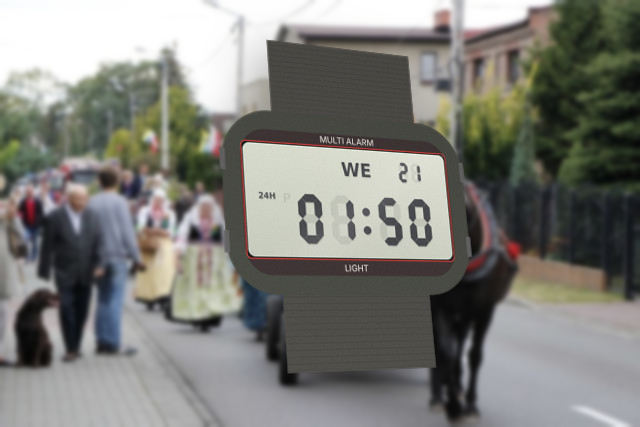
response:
h=1 m=50
